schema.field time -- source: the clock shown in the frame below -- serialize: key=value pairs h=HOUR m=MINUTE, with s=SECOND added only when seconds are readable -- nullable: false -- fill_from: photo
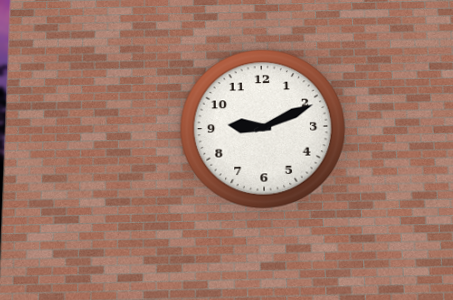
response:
h=9 m=11
